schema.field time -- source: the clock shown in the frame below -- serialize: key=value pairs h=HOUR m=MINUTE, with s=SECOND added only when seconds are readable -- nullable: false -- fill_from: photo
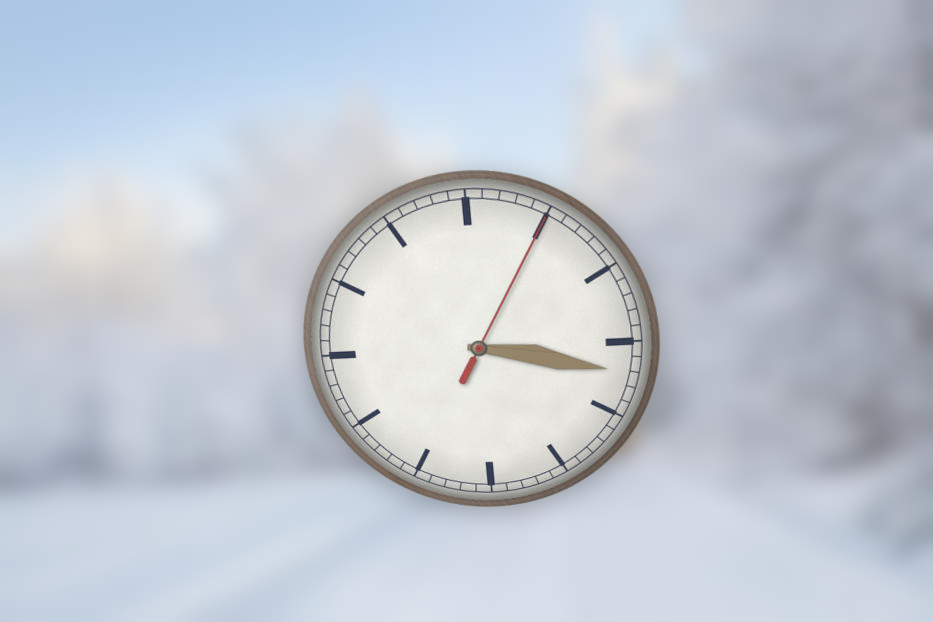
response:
h=3 m=17 s=5
